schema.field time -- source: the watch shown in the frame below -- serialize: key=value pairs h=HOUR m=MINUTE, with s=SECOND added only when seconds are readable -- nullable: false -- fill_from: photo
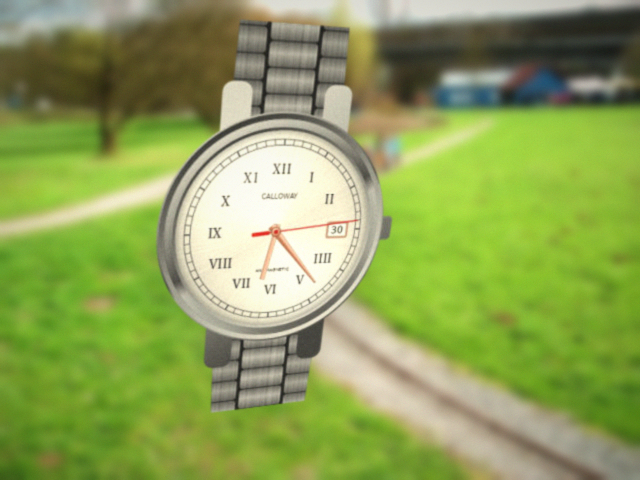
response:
h=6 m=23 s=14
